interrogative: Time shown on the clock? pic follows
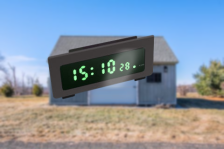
15:10:28
